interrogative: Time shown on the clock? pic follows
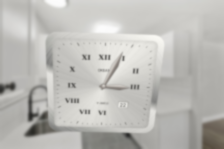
3:04
